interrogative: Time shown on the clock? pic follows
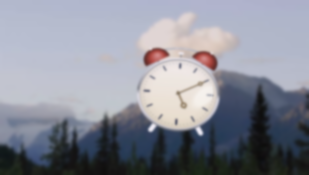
5:10
